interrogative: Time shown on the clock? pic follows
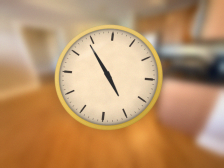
4:54
